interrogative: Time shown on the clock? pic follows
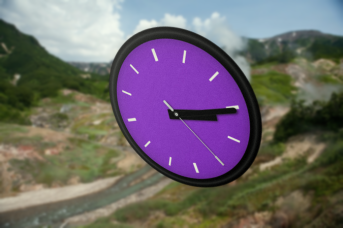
3:15:25
